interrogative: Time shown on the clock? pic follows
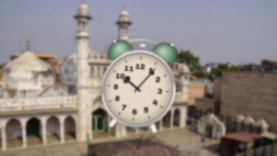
10:06
